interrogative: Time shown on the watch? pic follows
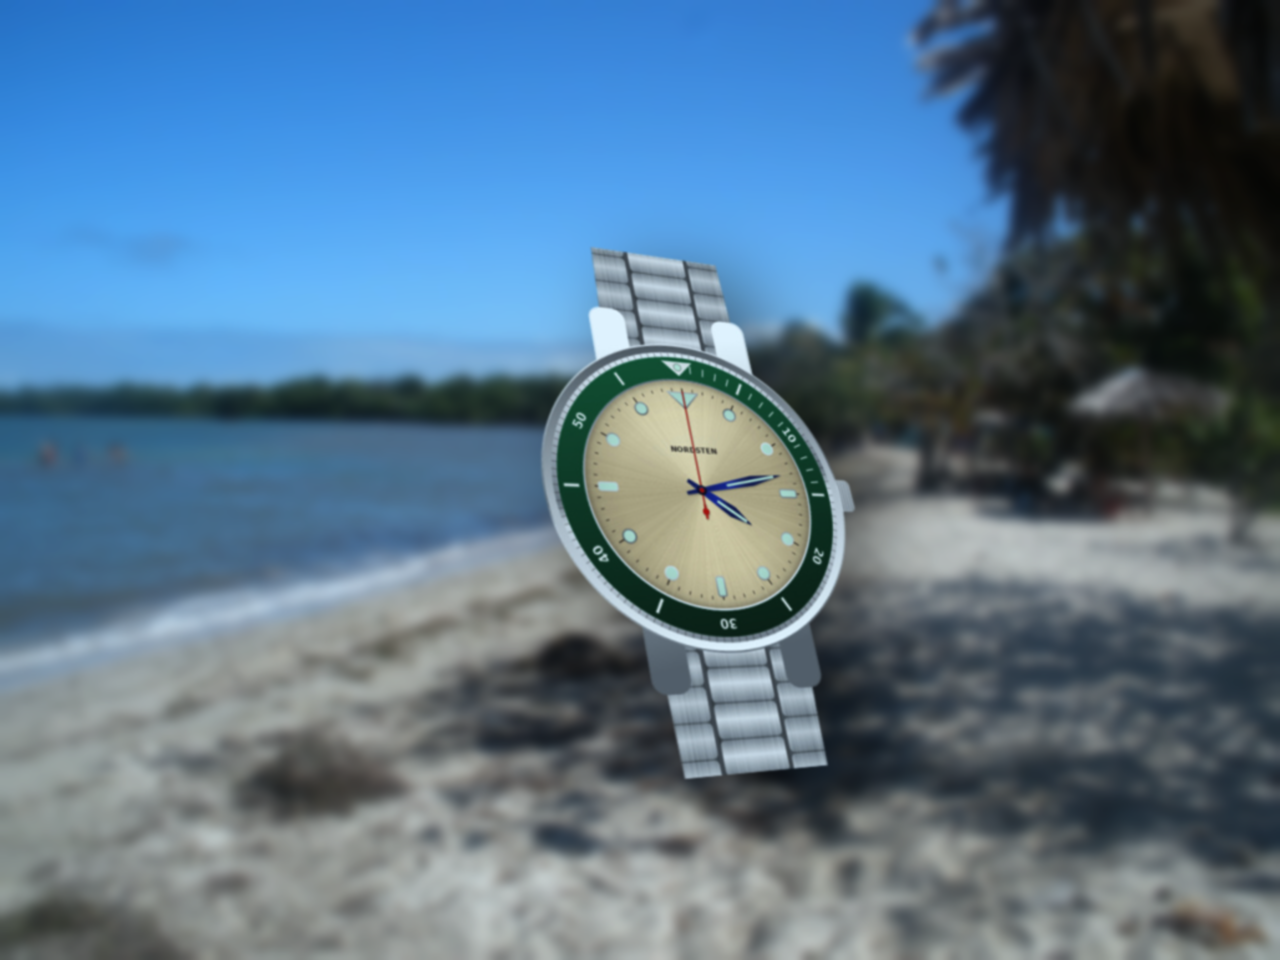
4:13:00
